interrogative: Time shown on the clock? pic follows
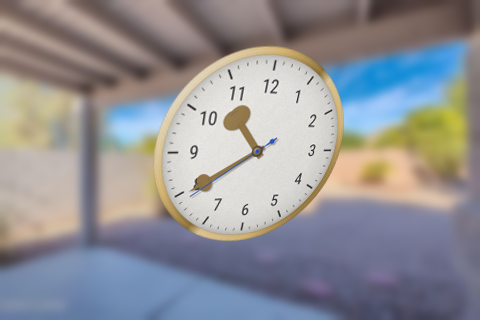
10:39:39
